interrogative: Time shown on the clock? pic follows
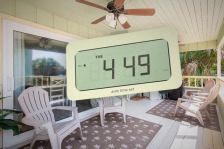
4:49
